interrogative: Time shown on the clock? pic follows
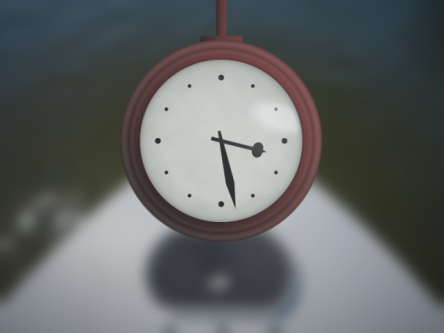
3:28
